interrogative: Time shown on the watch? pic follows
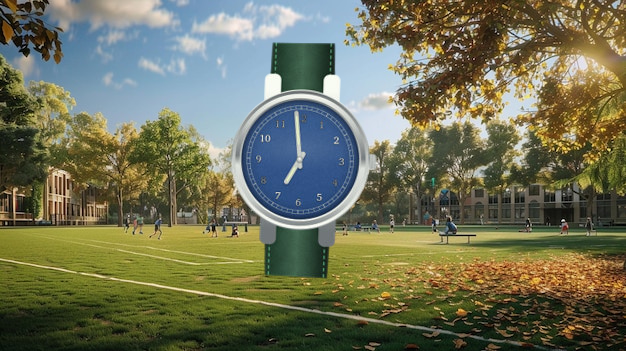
6:59
